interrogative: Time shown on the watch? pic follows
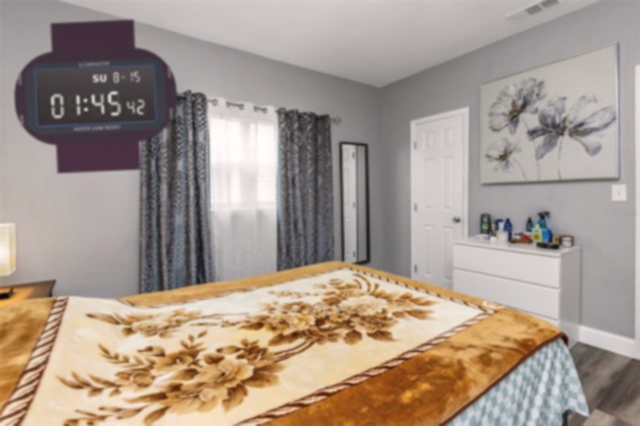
1:45:42
